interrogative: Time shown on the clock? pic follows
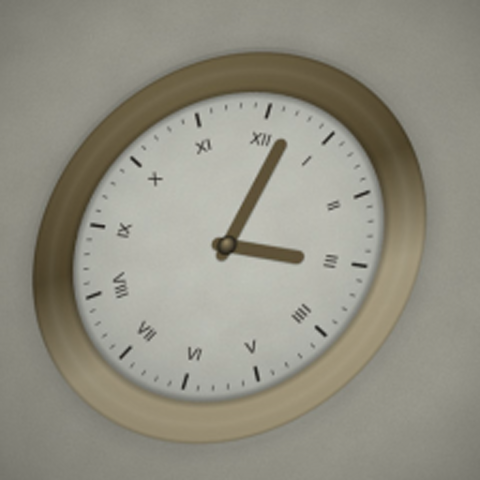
3:02
